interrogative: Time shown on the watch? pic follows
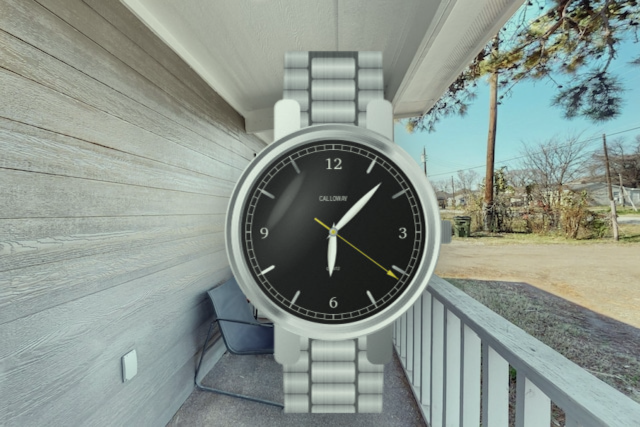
6:07:21
